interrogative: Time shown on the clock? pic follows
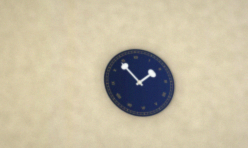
1:54
